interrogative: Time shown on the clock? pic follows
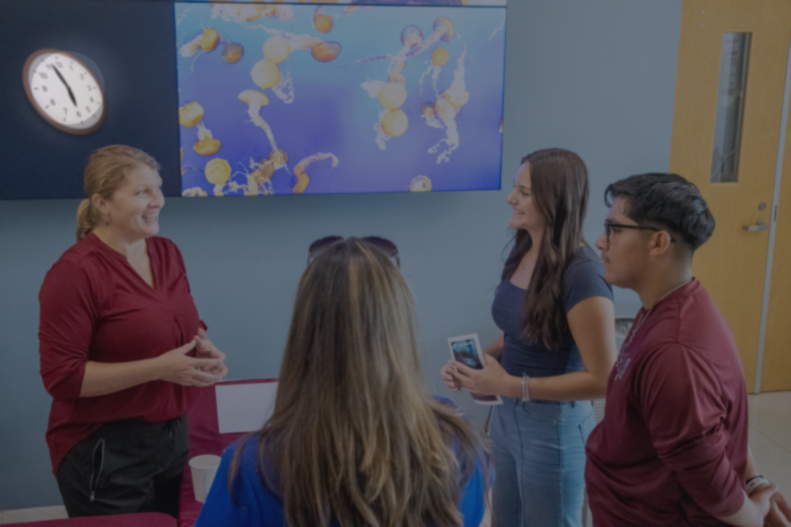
5:57
